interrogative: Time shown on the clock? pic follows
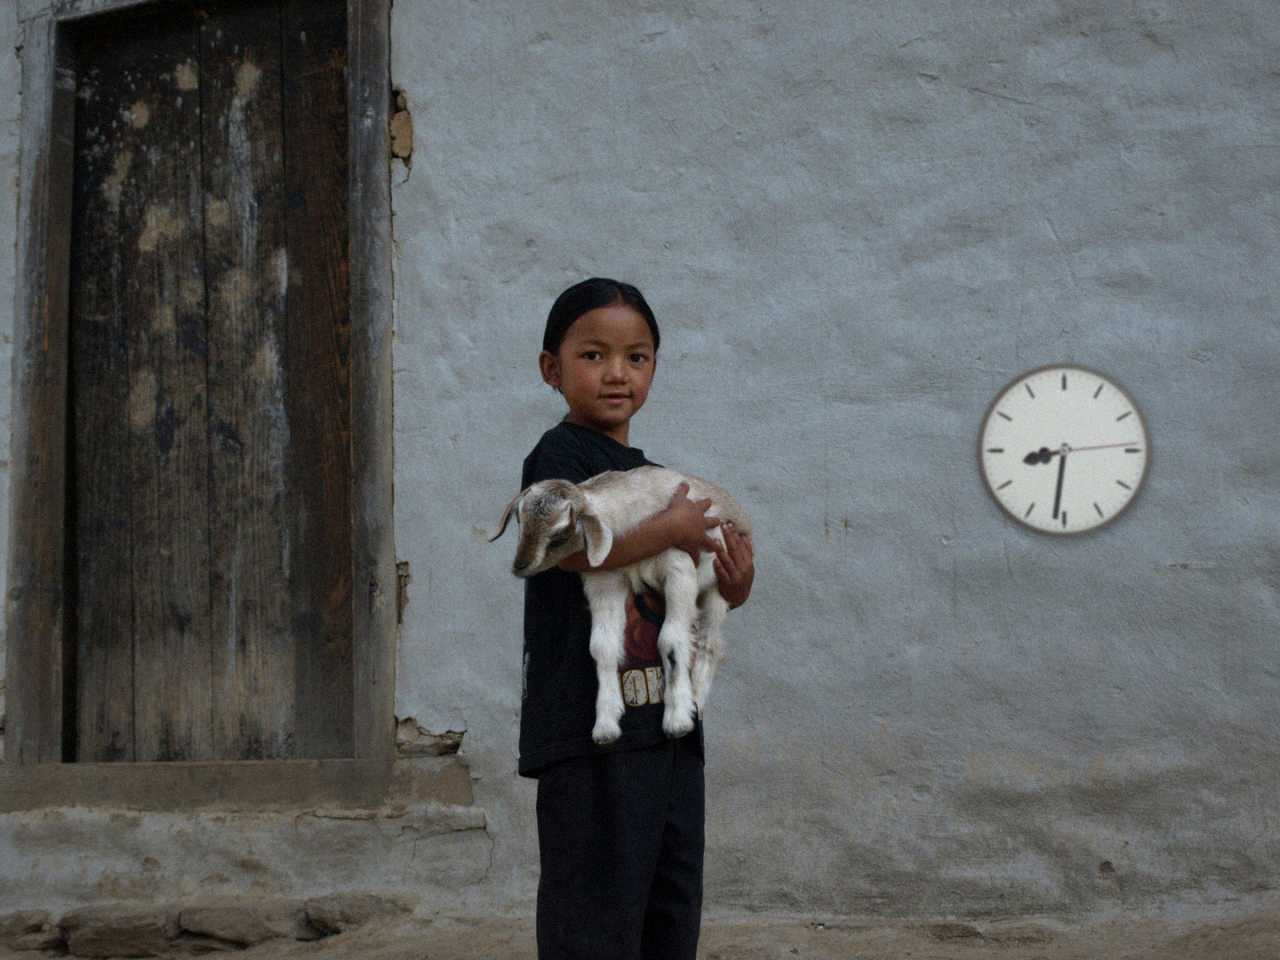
8:31:14
